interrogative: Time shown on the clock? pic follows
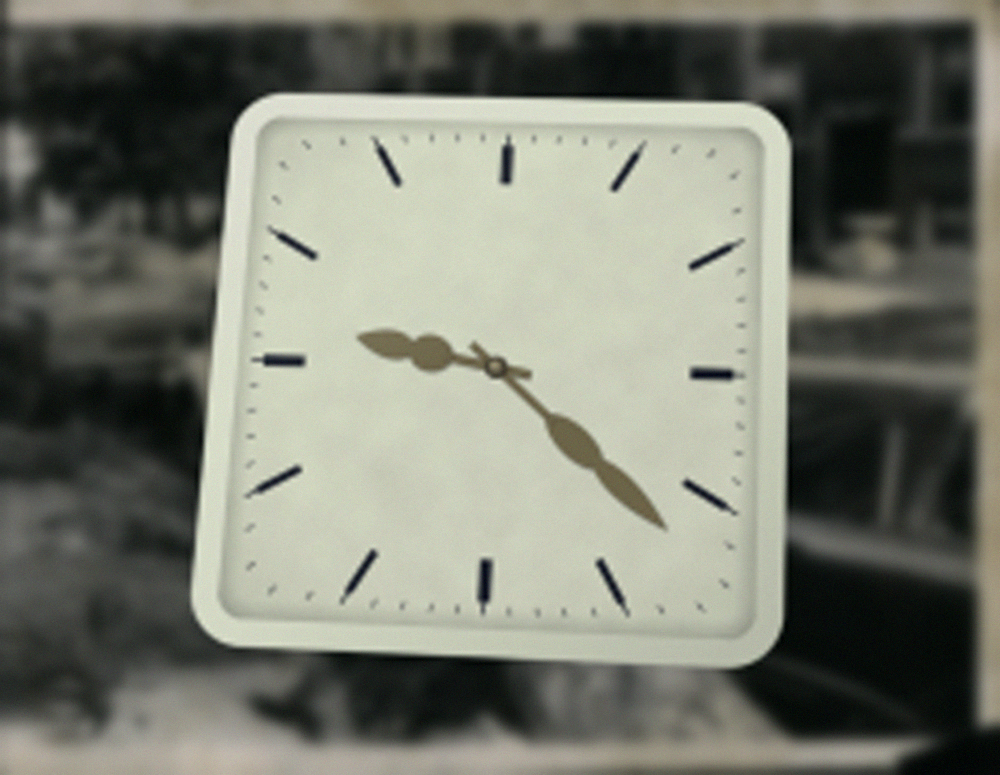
9:22
